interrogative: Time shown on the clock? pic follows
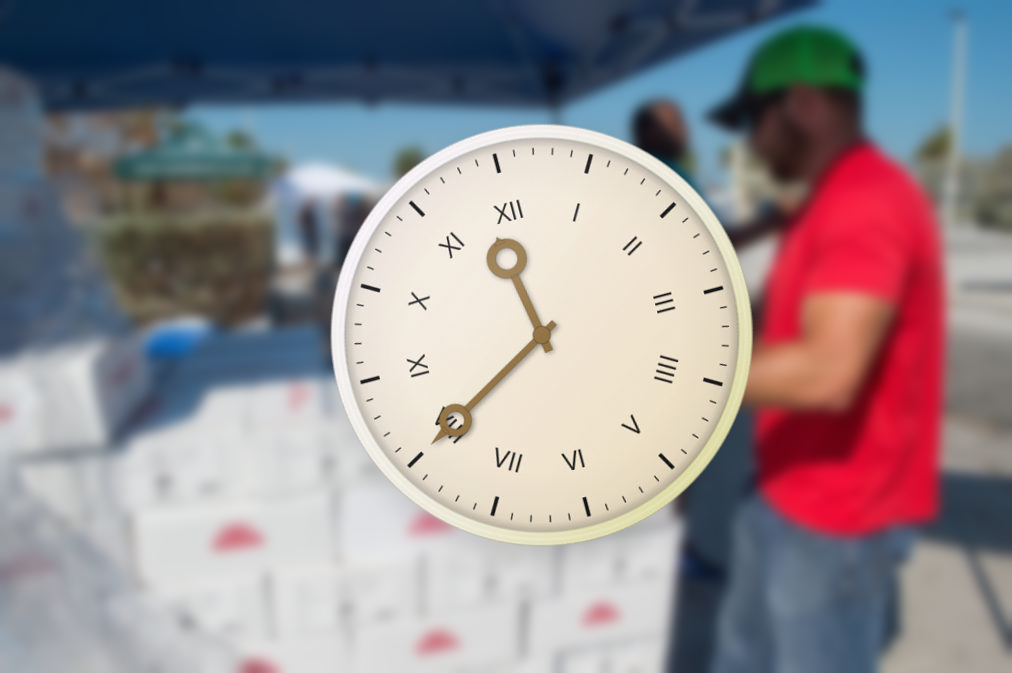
11:40
